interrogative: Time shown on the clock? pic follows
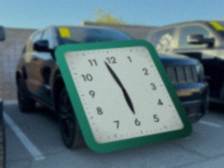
5:58
